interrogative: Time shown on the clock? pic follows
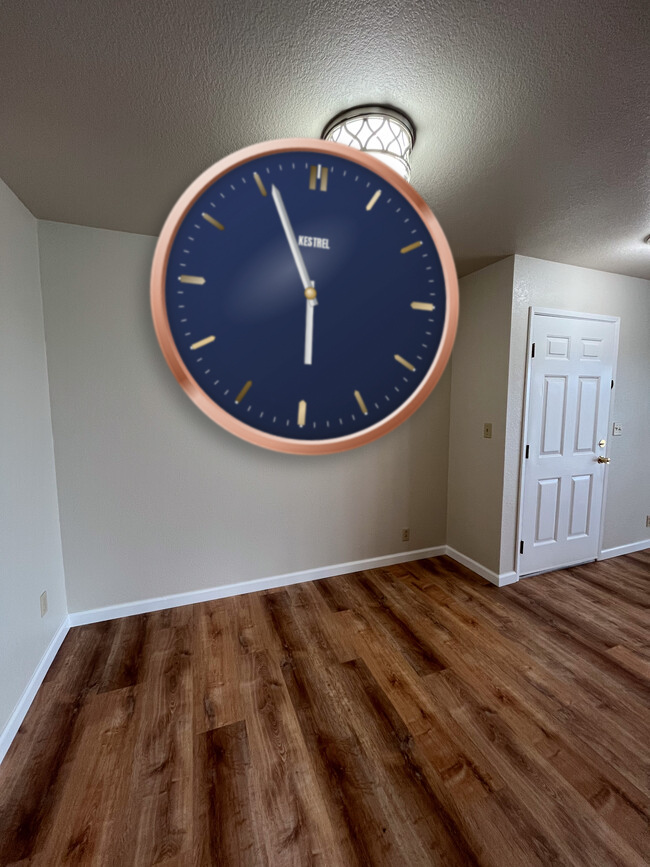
5:56
